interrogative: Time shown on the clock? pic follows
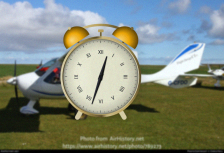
12:33
